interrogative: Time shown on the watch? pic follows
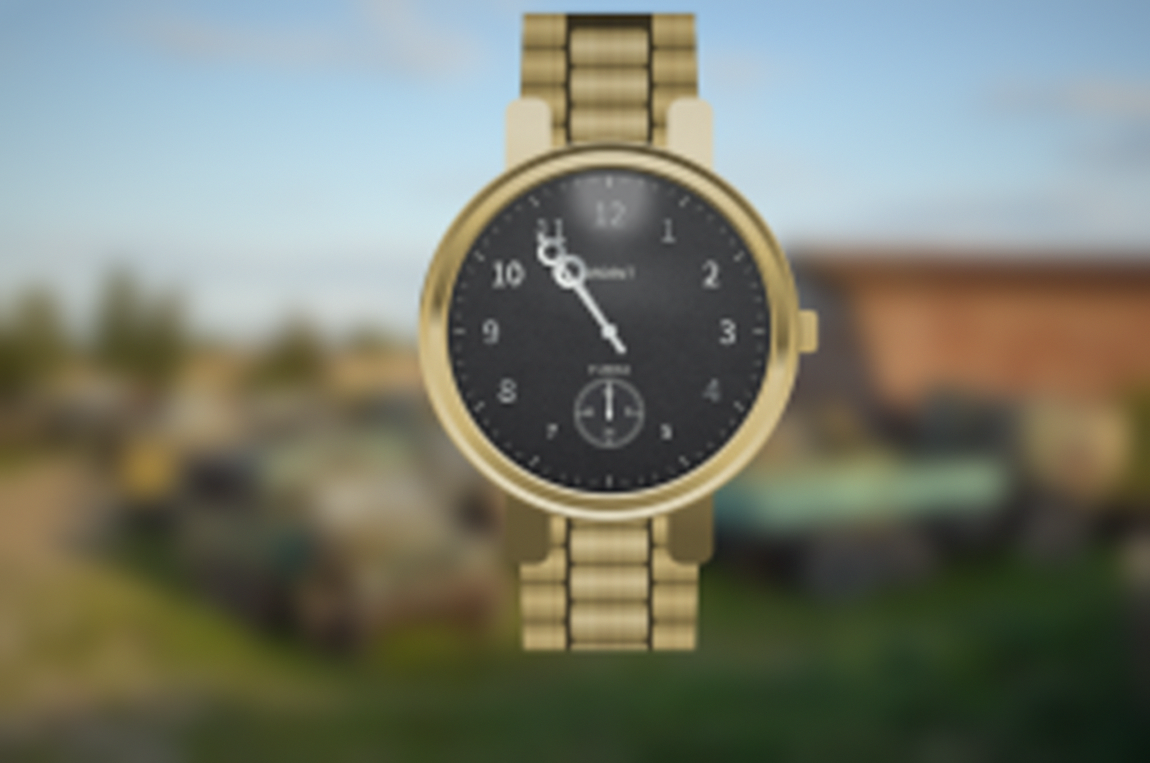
10:54
